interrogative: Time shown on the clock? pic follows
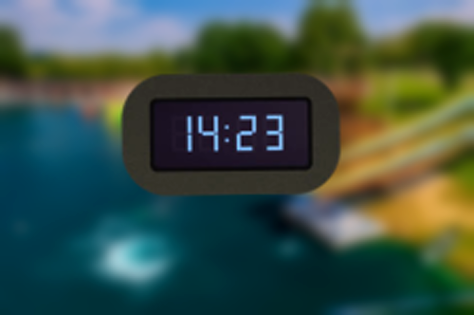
14:23
